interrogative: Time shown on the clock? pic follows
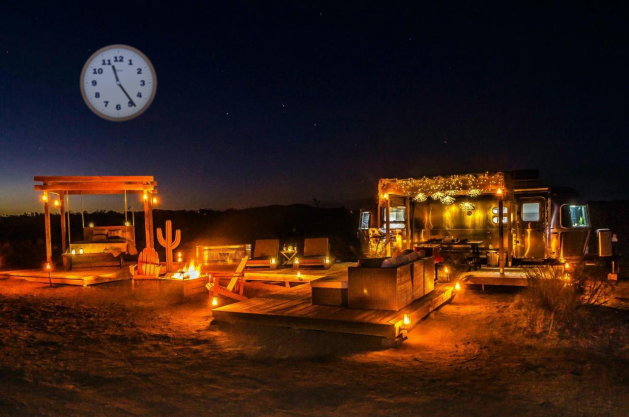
11:24
